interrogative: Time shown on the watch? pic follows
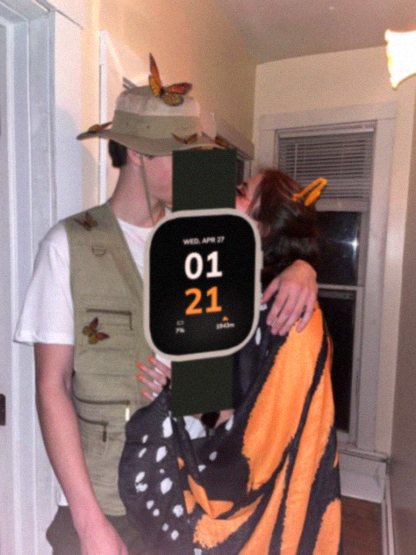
1:21
